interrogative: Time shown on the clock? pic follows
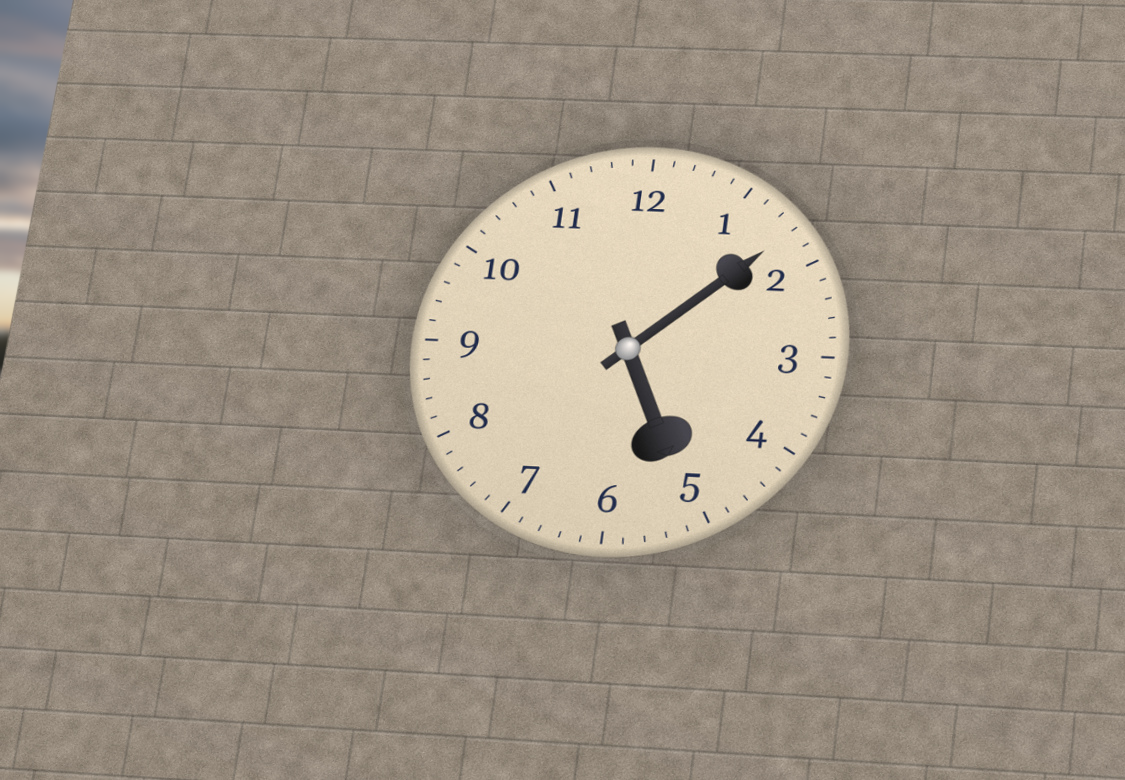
5:08
